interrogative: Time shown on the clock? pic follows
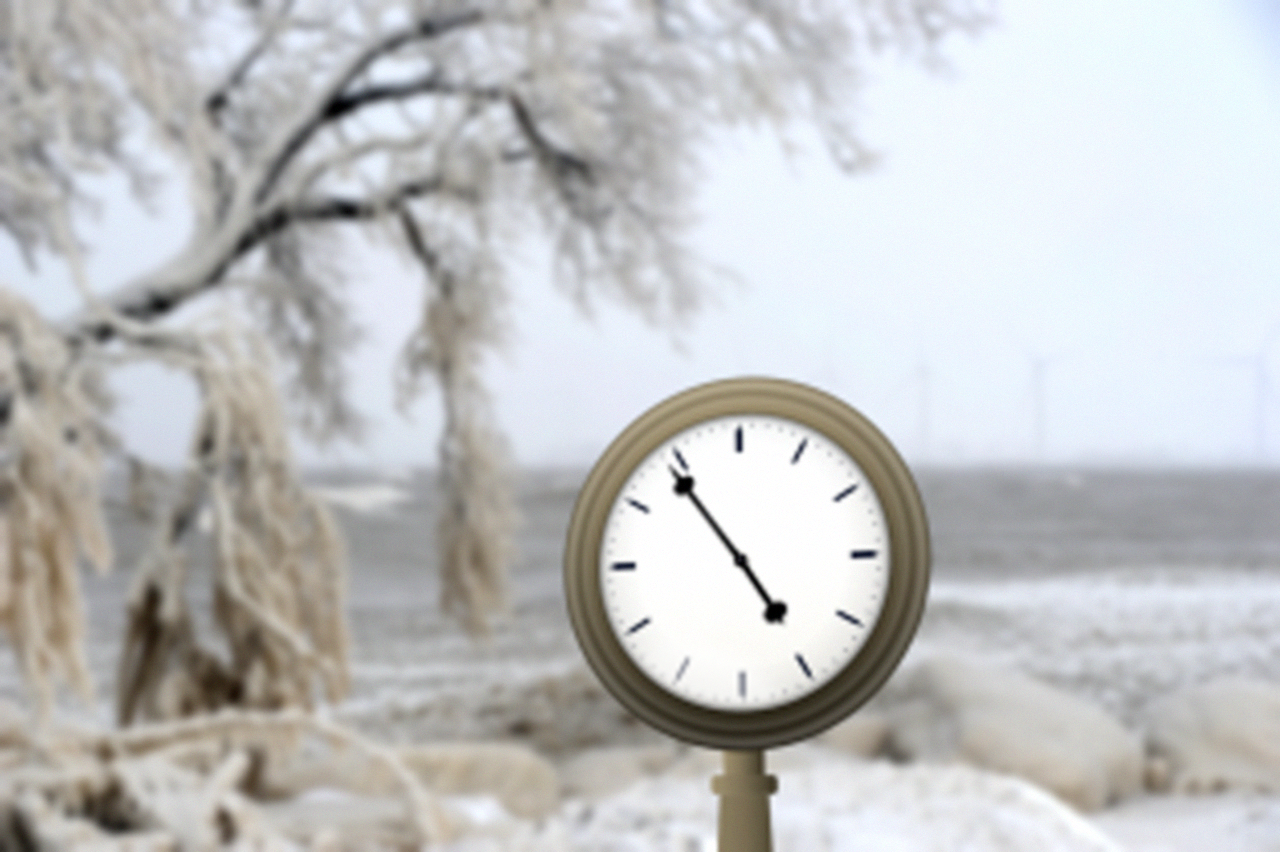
4:54
